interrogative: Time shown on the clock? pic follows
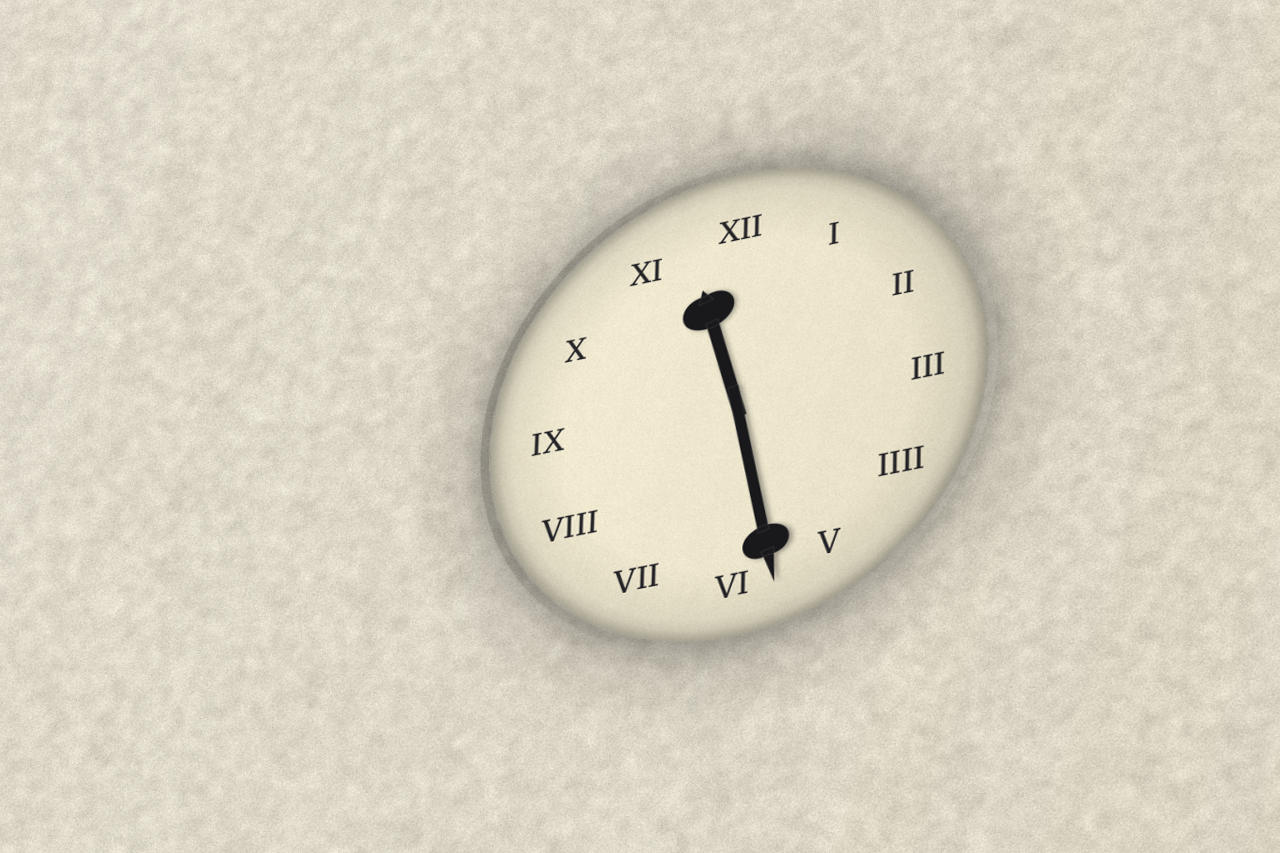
11:28
